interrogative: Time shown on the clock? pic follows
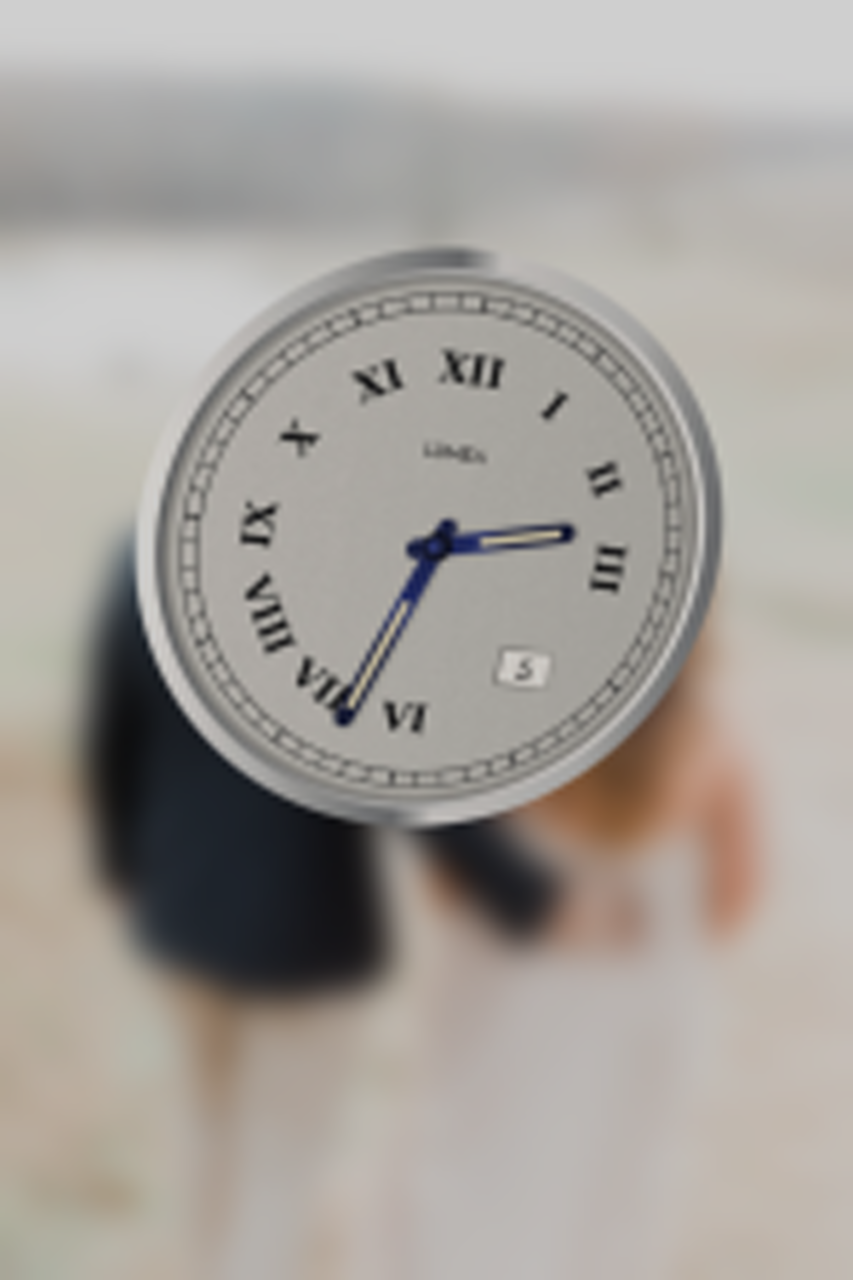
2:33
